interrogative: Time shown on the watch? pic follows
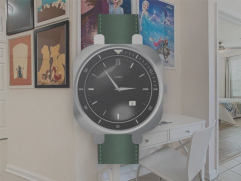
2:54
